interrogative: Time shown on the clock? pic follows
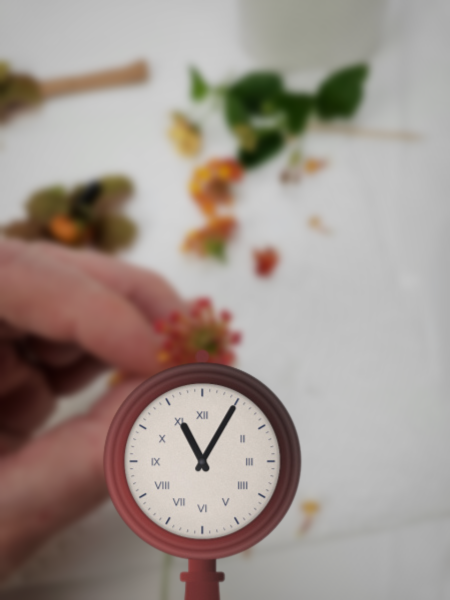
11:05
